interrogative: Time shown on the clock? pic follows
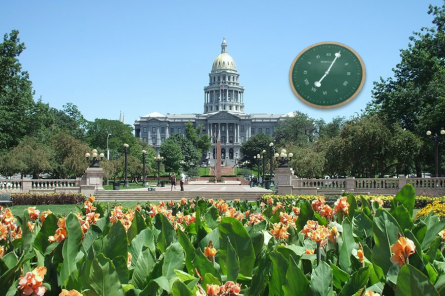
7:04
